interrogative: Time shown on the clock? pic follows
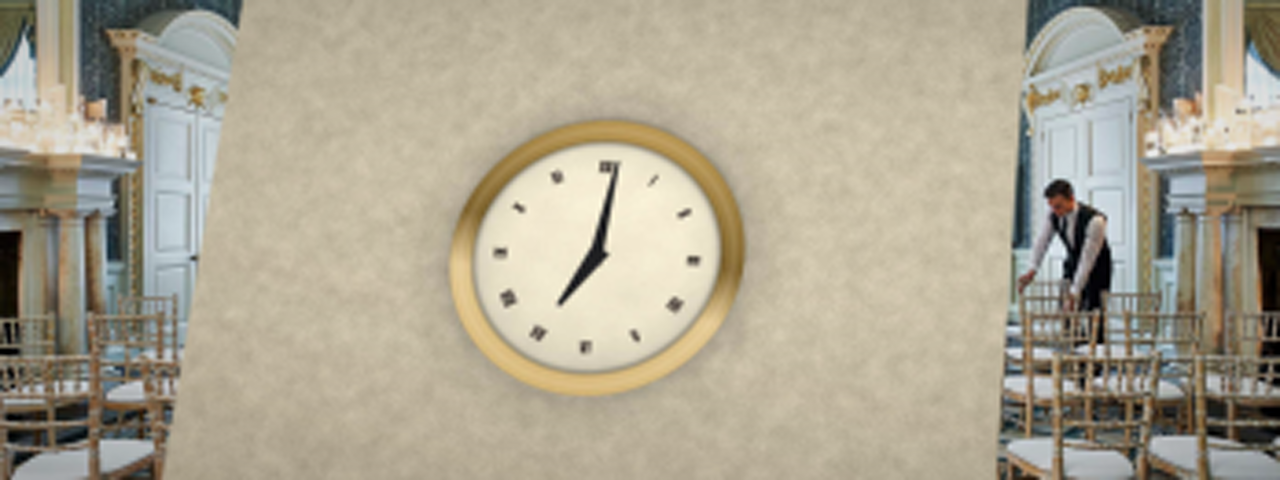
7:01
